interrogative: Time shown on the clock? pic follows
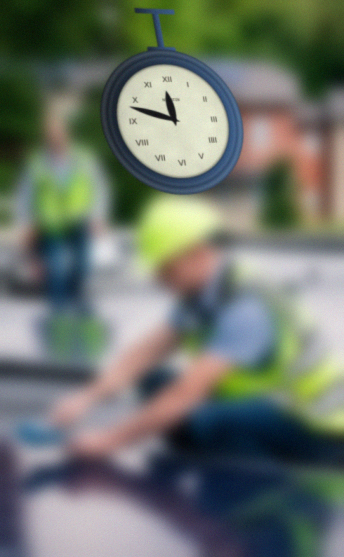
11:48
